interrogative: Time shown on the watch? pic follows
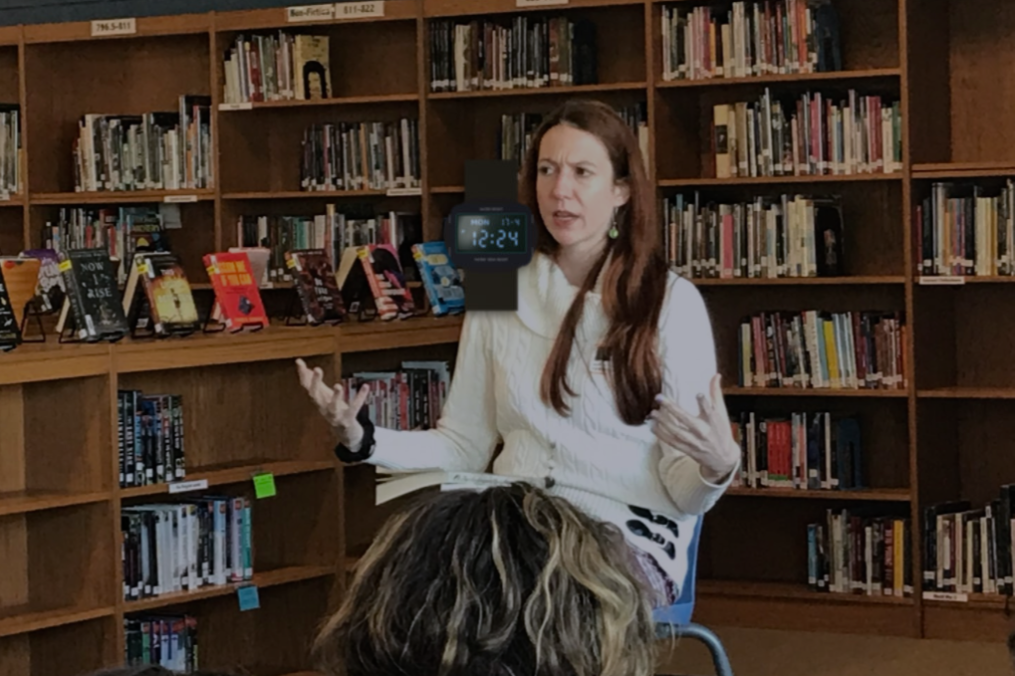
12:24
